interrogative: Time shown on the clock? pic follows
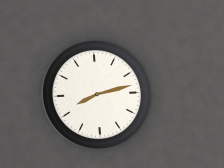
8:13
